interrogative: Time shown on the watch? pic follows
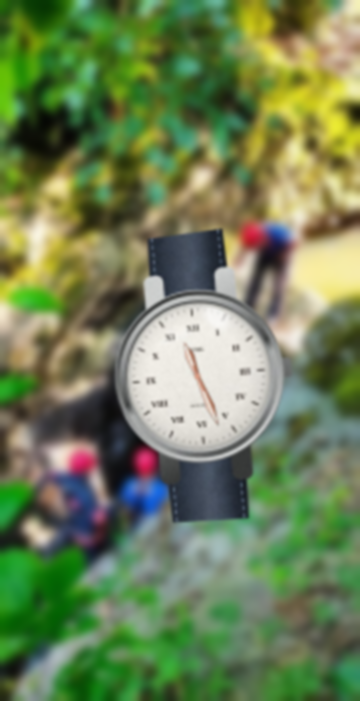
11:27
